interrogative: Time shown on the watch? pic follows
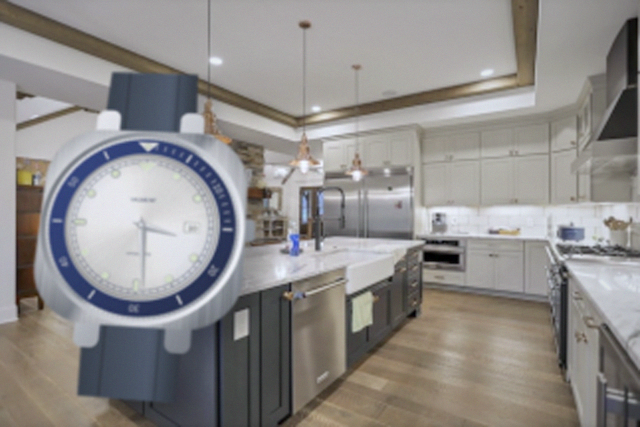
3:29
